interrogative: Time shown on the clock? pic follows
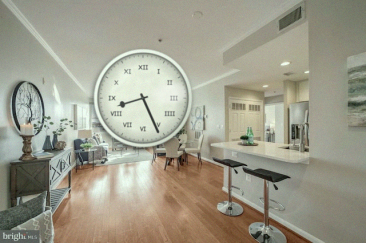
8:26
